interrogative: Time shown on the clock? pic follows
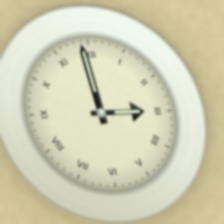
2:59
